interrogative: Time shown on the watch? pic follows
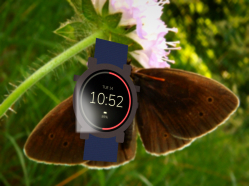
10:52
